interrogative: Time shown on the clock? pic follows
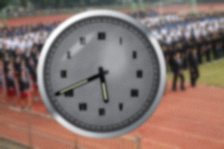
5:41
